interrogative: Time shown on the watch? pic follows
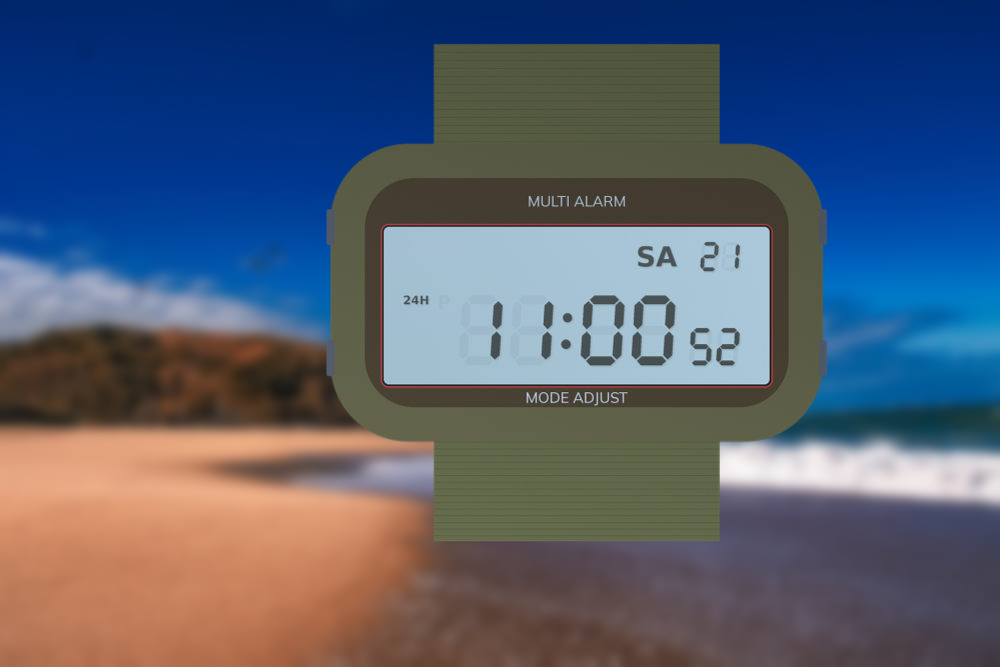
11:00:52
